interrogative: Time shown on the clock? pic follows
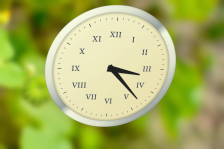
3:23
